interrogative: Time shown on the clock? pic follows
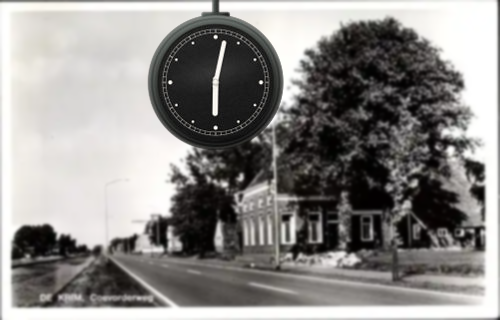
6:02
